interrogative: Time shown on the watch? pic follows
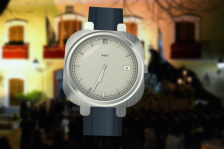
6:34
